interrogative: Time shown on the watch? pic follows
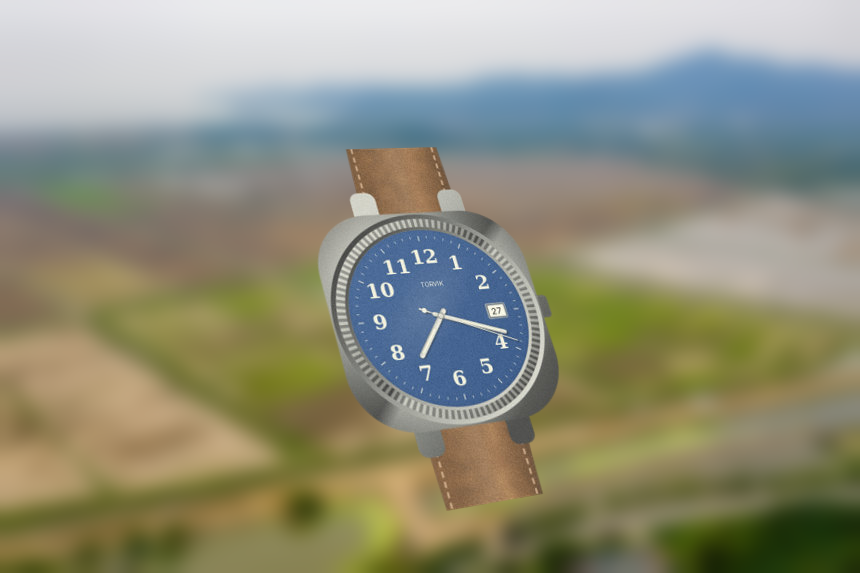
7:18:19
